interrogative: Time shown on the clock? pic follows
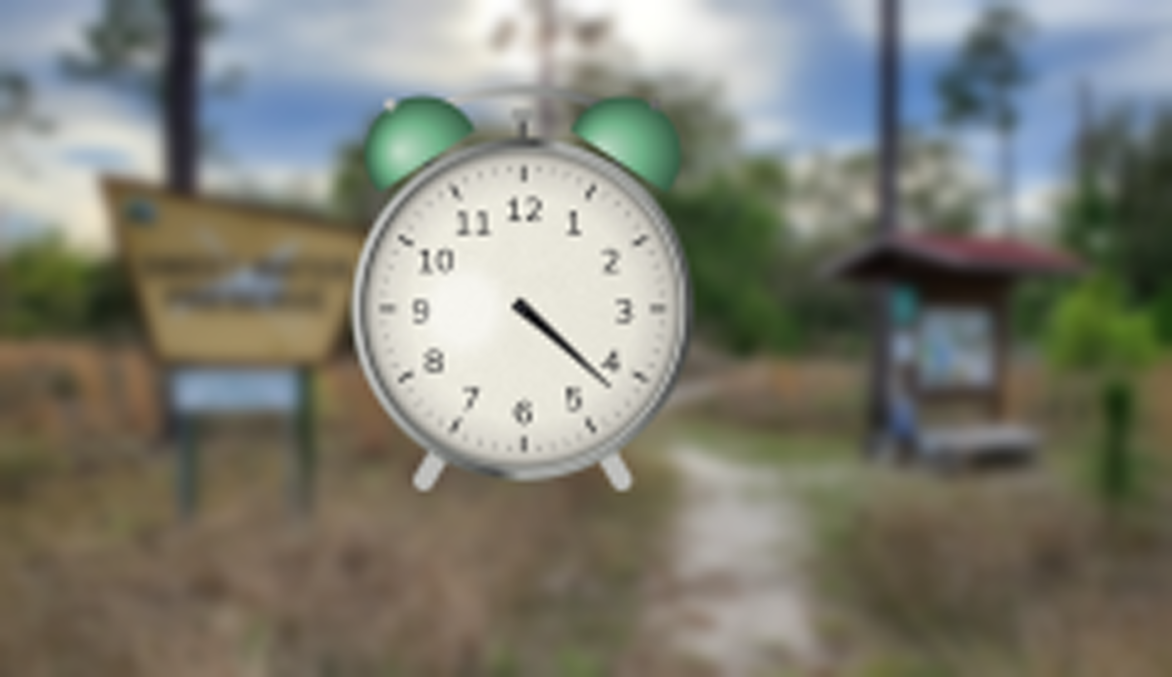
4:22
